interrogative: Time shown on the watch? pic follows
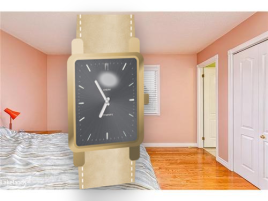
6:55
